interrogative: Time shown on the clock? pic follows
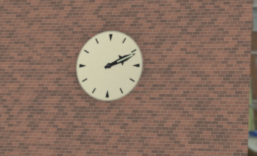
2:11
